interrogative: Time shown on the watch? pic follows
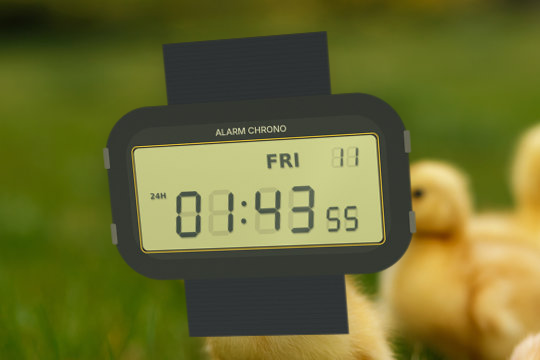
1:43:55
